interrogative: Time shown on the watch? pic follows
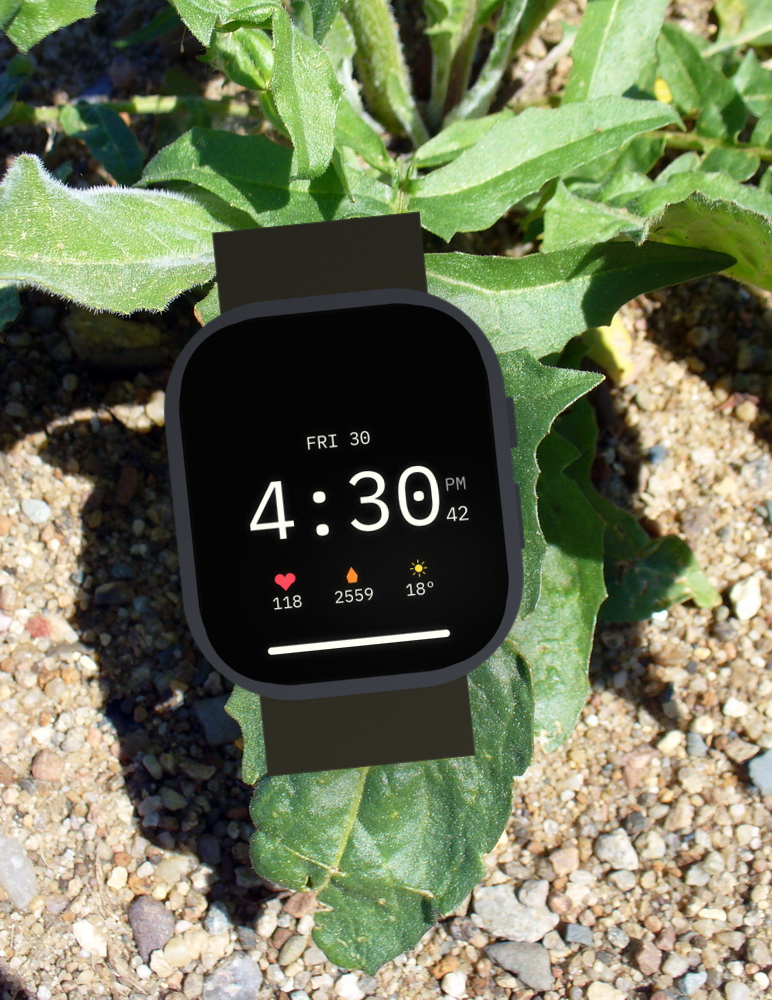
4:30:42
